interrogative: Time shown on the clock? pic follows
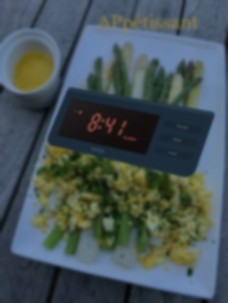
8:41
